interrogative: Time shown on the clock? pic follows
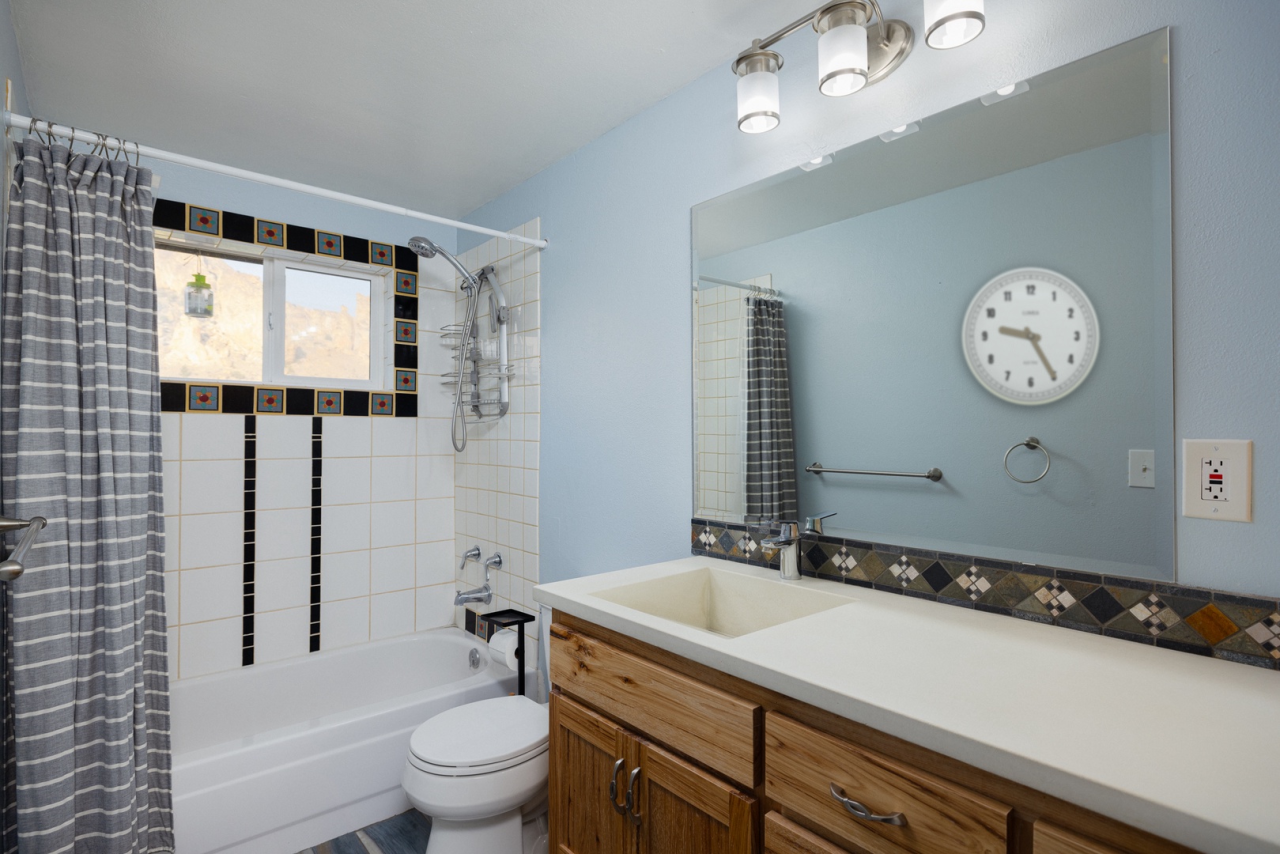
9:25
